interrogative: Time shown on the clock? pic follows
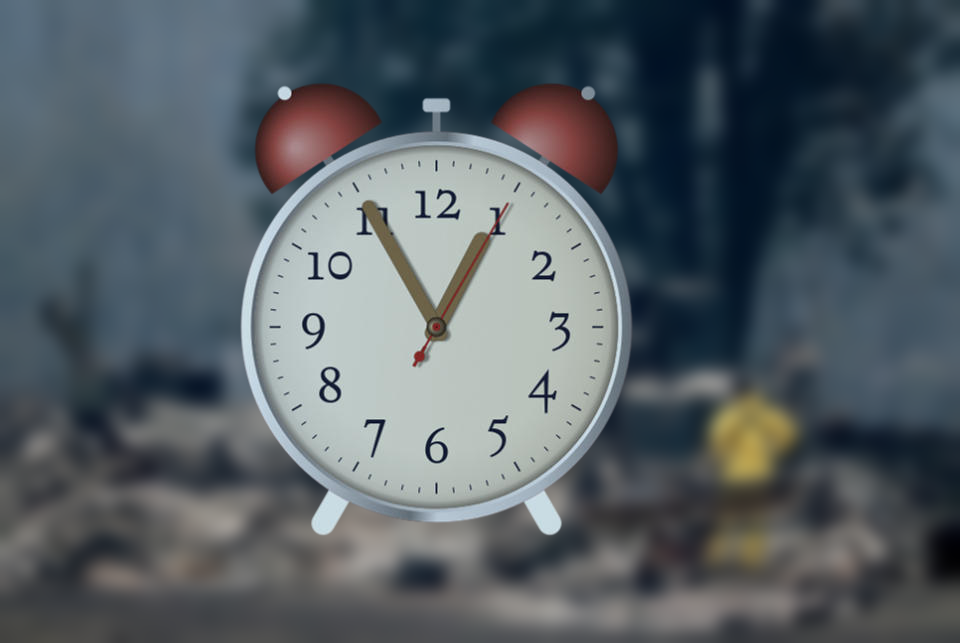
12:55:05
